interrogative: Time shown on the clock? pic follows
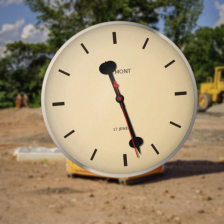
11:27:28
